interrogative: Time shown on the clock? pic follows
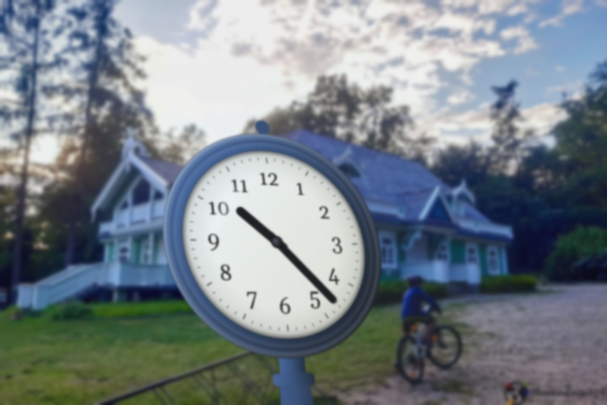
10:23
